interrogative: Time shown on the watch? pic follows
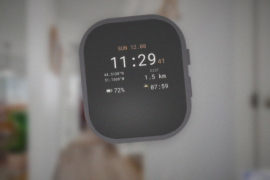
11:29
